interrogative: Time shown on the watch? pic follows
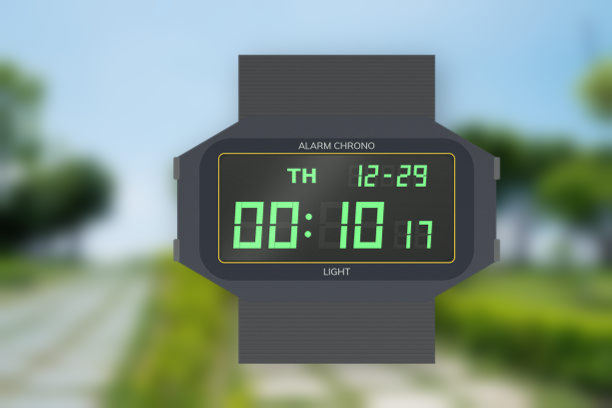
0:10:17
